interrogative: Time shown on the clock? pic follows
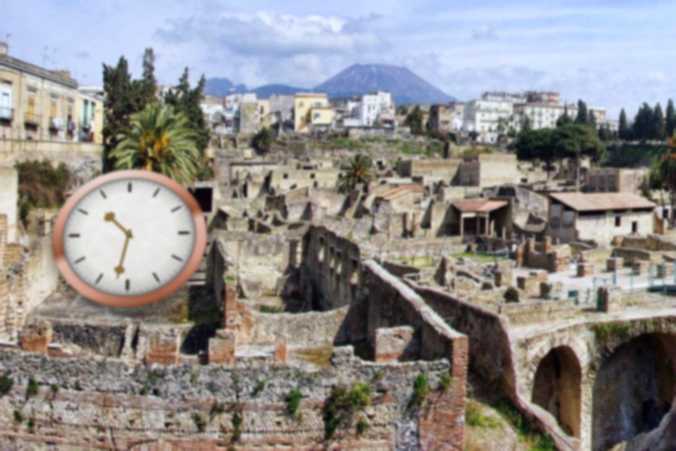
10:32
